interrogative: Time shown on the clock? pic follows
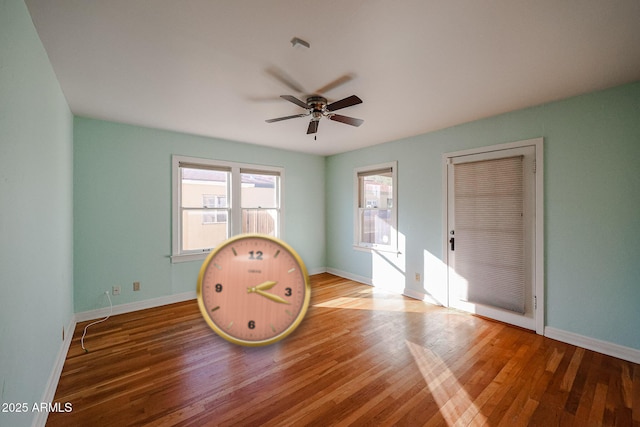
2:18
